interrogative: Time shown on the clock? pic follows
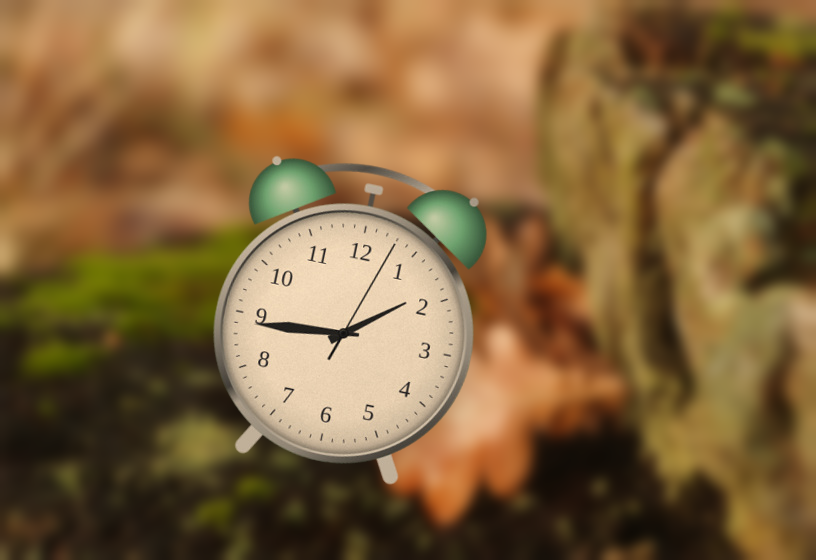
1:44:03
